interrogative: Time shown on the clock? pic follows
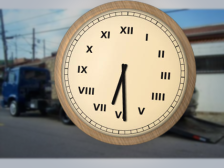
6:29
